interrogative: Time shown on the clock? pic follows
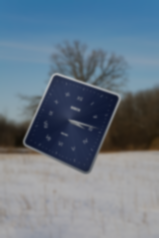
3:14
